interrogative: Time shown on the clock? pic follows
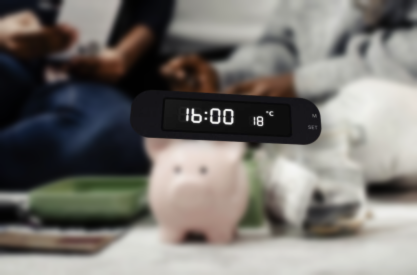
16:00
